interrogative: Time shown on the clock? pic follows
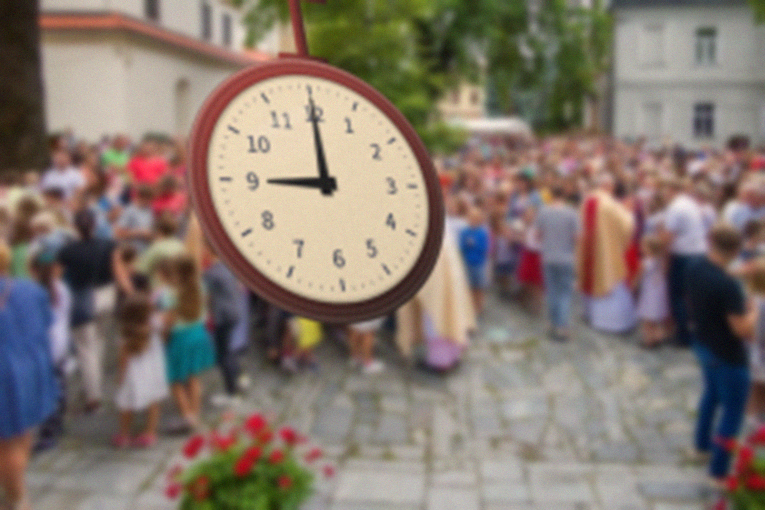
9:00
